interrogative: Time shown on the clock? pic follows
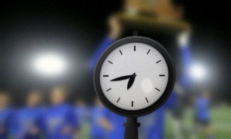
6:43
